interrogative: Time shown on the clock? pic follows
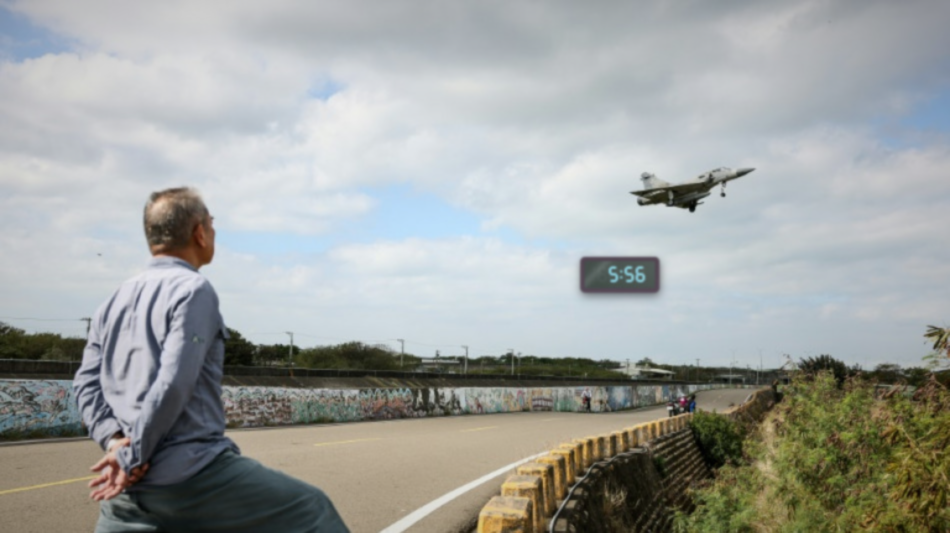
5:56
